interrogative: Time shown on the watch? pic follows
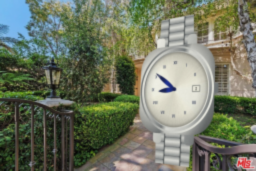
8:51
